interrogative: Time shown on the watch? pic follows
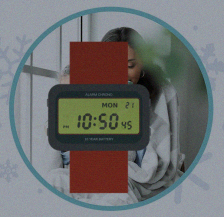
10:50:45
